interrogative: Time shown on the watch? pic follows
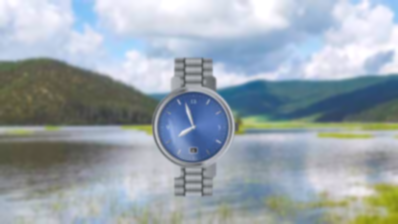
7:57
